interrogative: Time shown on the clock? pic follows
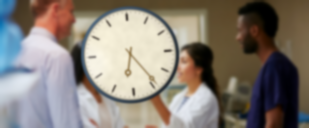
6:24
